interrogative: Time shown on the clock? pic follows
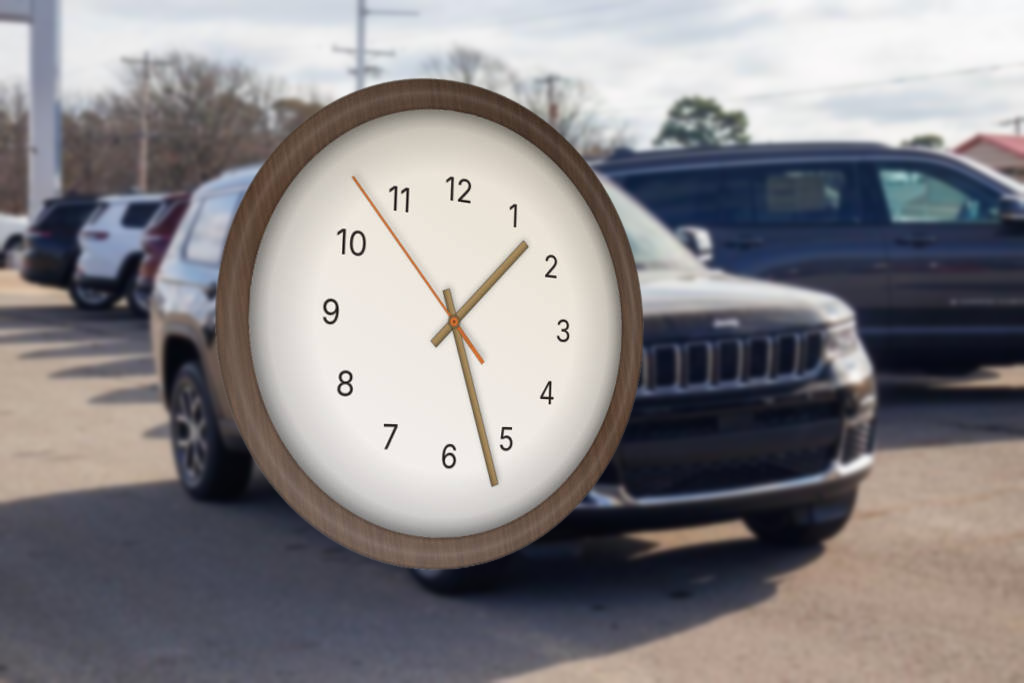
1:26:53
